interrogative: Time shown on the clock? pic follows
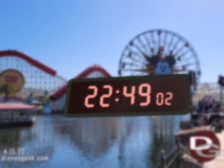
22:49:02
